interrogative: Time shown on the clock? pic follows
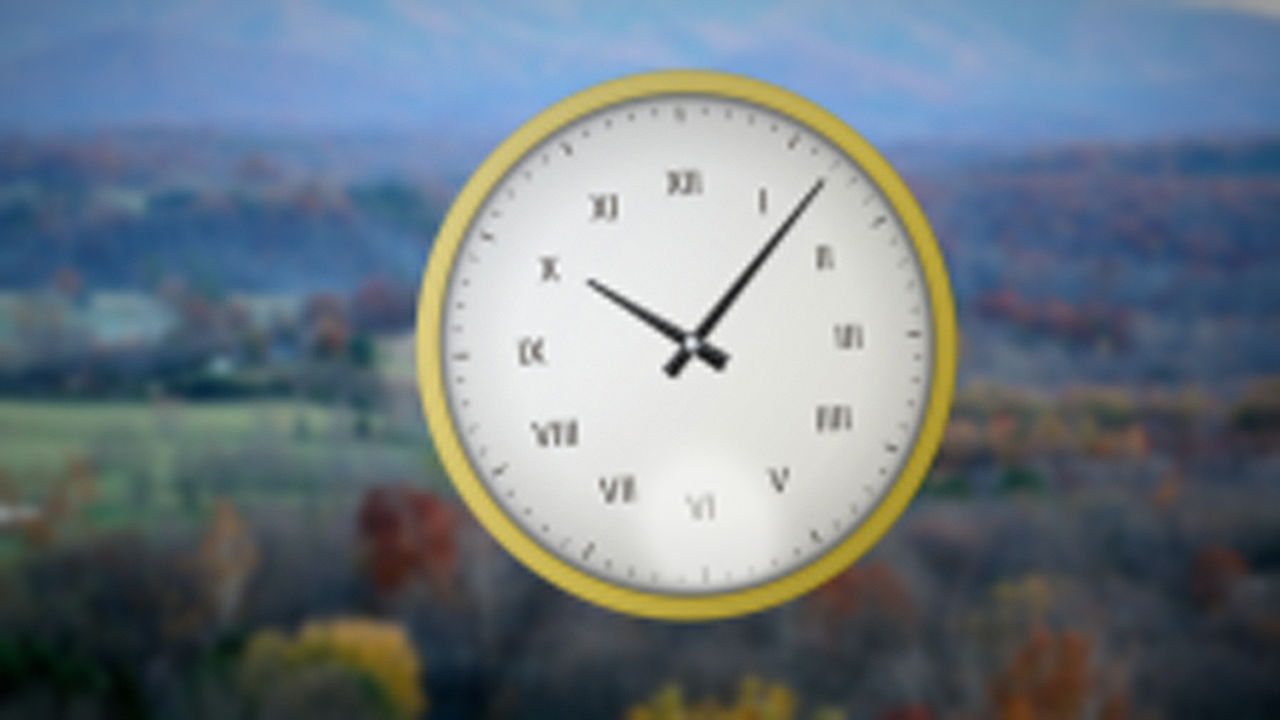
10:07
